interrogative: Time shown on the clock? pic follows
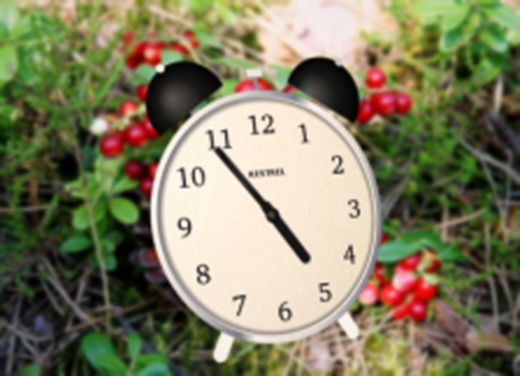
4:54
